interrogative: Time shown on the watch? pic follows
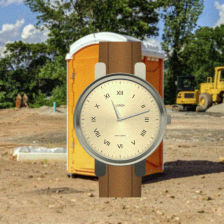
11:12
